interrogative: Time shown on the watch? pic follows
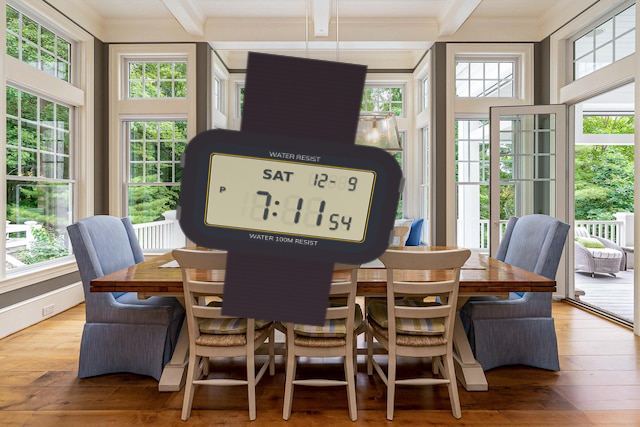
7:11:54
